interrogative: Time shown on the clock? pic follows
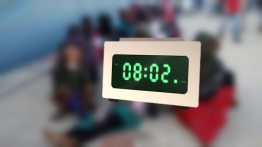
8:02
